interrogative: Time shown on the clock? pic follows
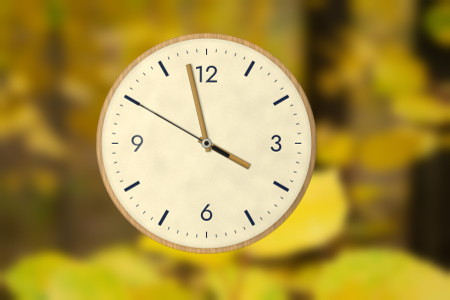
3:57:50
